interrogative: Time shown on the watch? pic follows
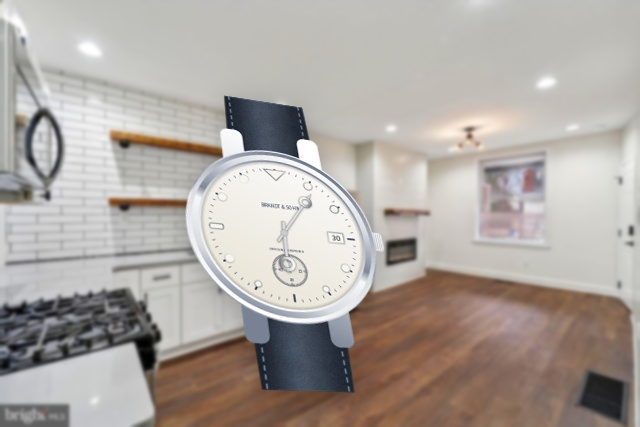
6:06
